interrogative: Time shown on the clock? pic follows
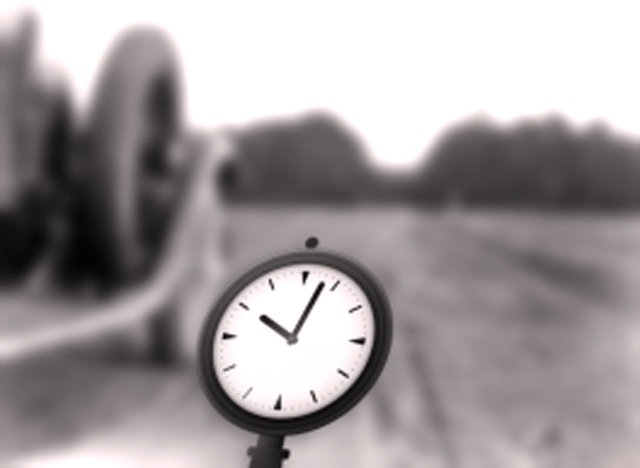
10:03
